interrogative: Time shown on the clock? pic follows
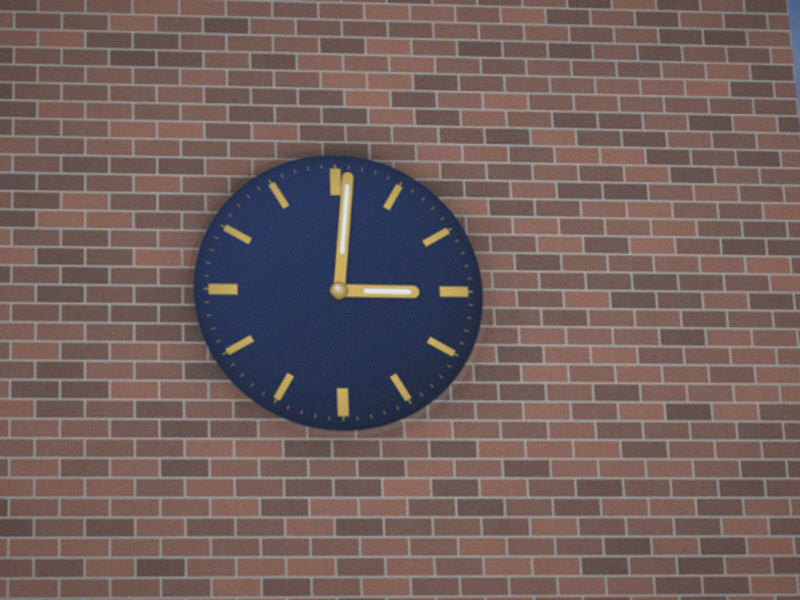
3:01
